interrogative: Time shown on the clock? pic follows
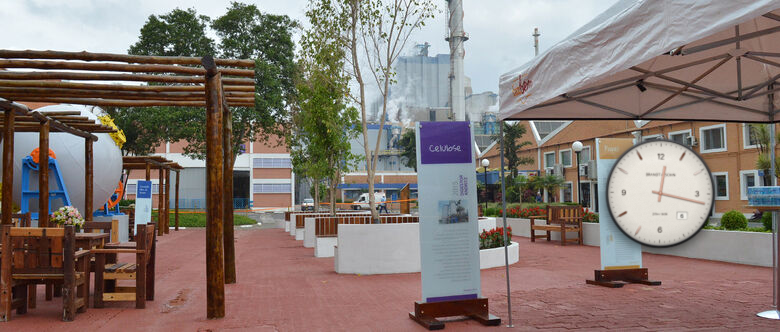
12:17
